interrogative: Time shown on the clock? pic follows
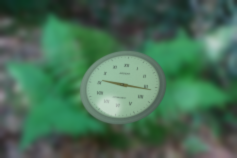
9:16
